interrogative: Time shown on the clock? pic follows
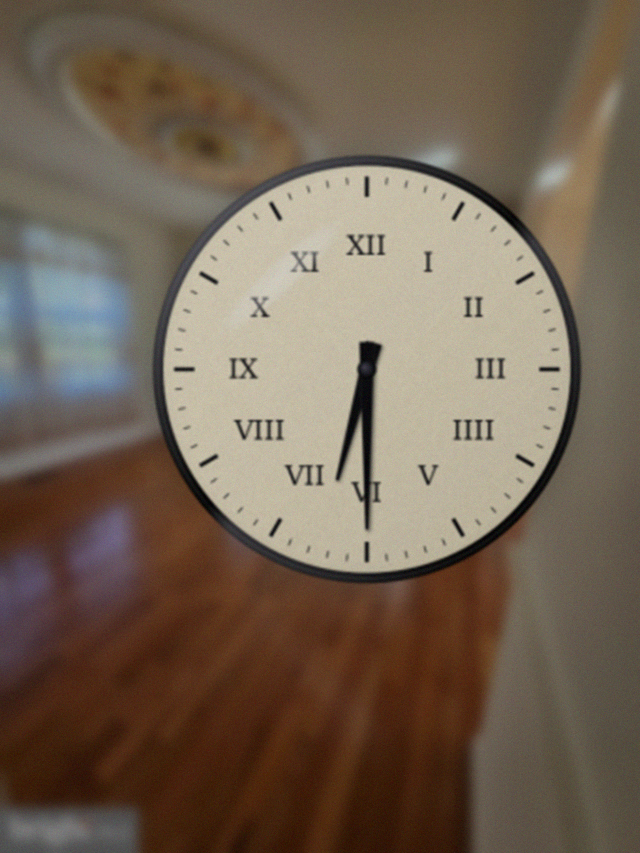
6:30
